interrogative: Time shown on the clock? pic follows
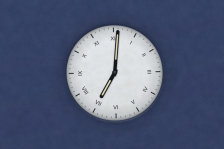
7:01
